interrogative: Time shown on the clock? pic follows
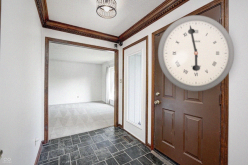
5:58
